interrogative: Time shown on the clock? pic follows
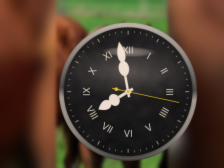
7:58:17
